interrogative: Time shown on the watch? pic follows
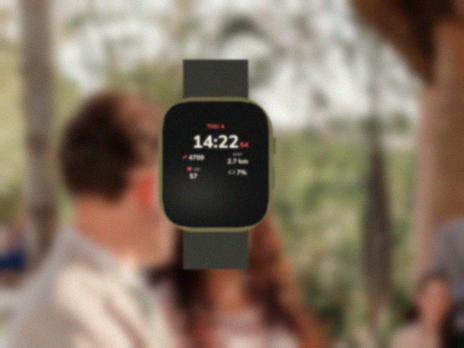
14:22
